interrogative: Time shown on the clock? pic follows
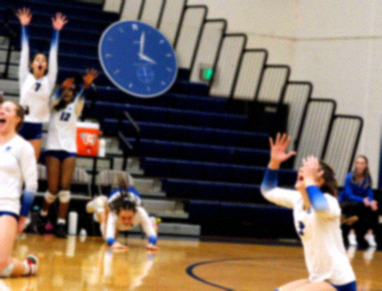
4:03
